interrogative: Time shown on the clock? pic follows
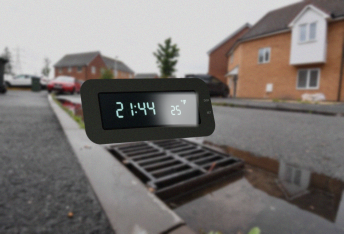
21:44
